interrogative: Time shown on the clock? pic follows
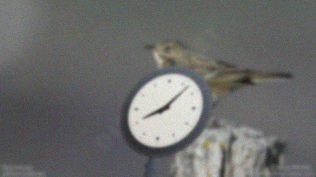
8:07
